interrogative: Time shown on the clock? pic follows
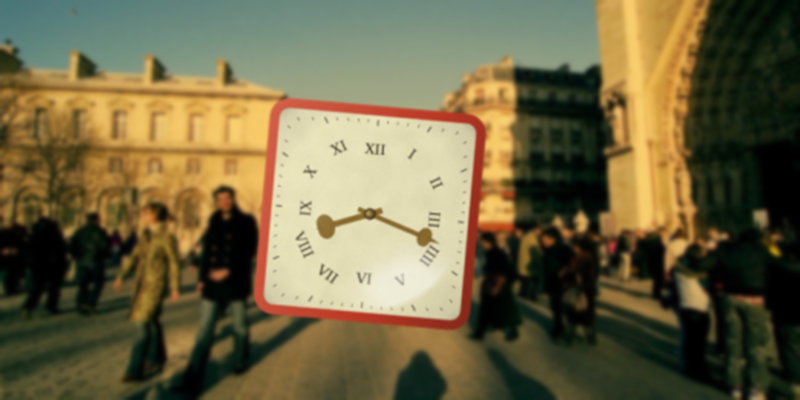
8:18
